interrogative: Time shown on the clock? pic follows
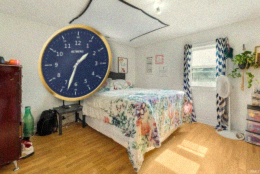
1:33
